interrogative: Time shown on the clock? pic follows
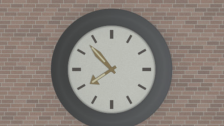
7:53
